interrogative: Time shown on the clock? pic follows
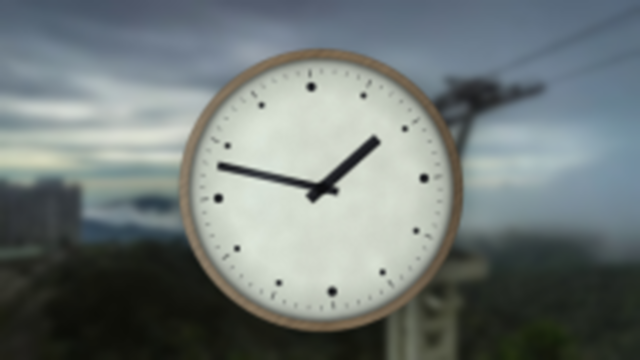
1:48
